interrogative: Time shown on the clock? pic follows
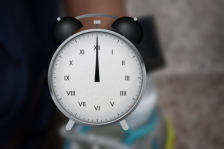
12:00
